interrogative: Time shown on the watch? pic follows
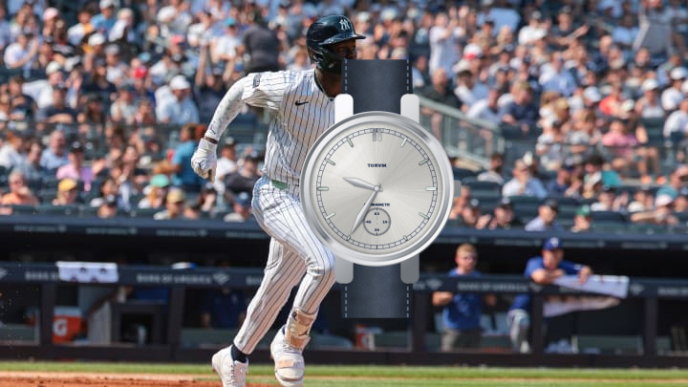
9:35
